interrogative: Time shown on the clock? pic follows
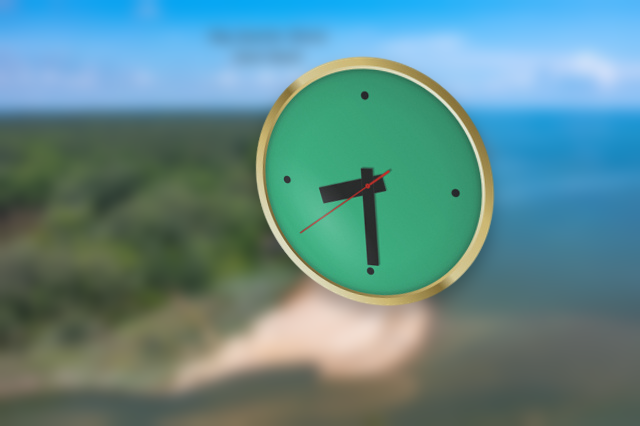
8:29:39
